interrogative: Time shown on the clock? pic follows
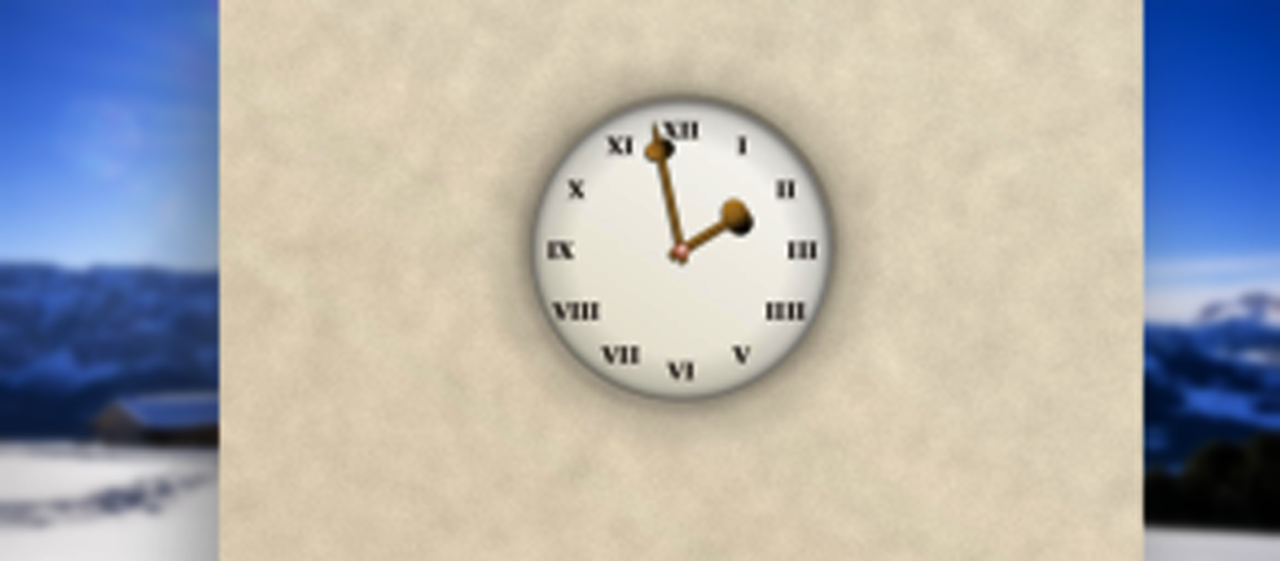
1:58
